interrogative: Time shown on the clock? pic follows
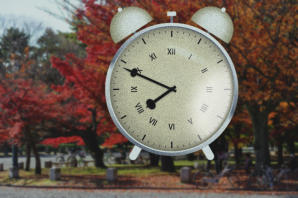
7:49
